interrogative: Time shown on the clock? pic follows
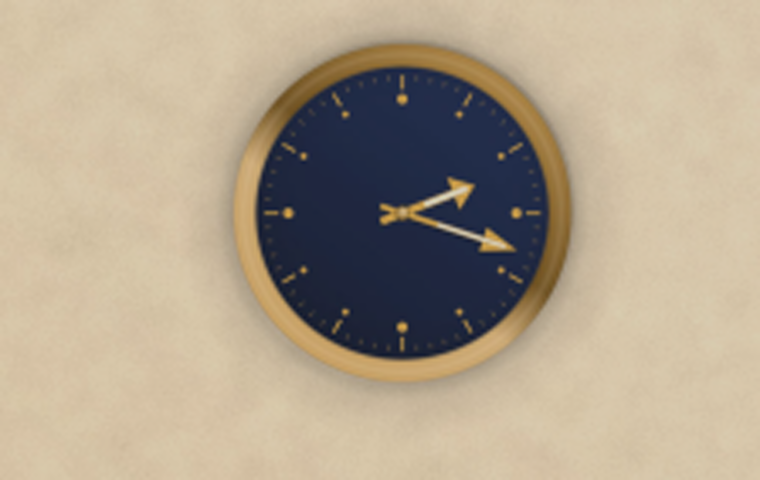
2:18
